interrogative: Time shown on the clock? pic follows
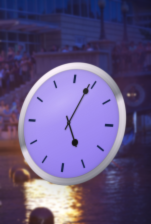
5:04
